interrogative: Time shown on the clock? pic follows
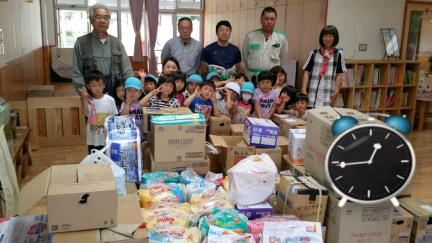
12:44
